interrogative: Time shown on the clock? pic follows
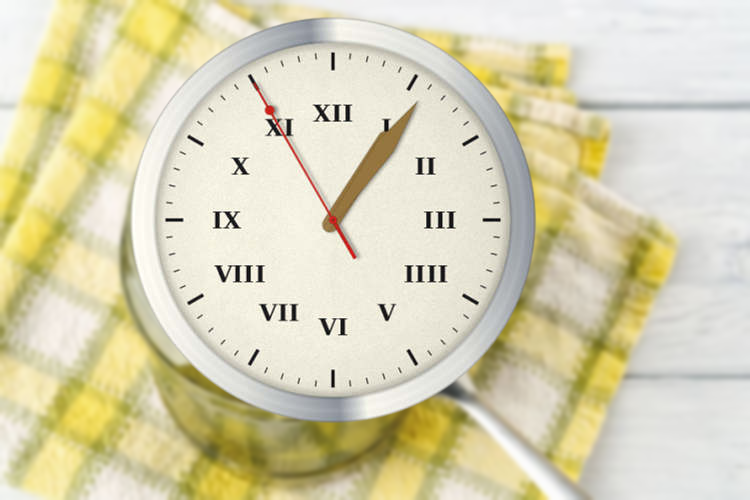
1:05:55
